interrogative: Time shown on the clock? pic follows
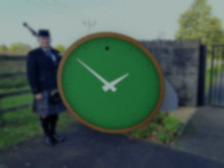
1:52
